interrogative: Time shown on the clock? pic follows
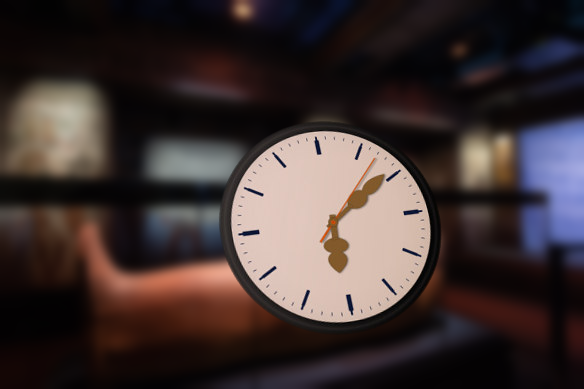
6:09:07
